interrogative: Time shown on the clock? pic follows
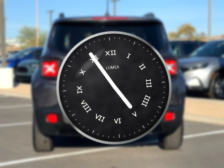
4:55
